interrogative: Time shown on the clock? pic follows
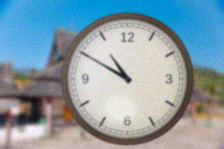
10:50
